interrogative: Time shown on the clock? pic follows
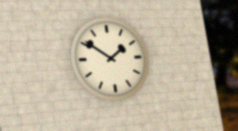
1:51
